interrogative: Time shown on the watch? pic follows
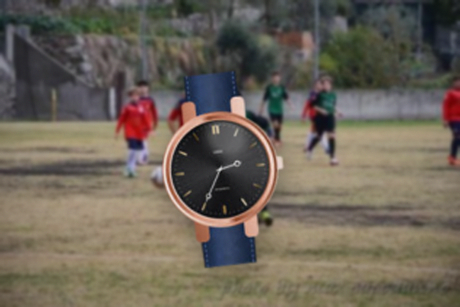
2:35
